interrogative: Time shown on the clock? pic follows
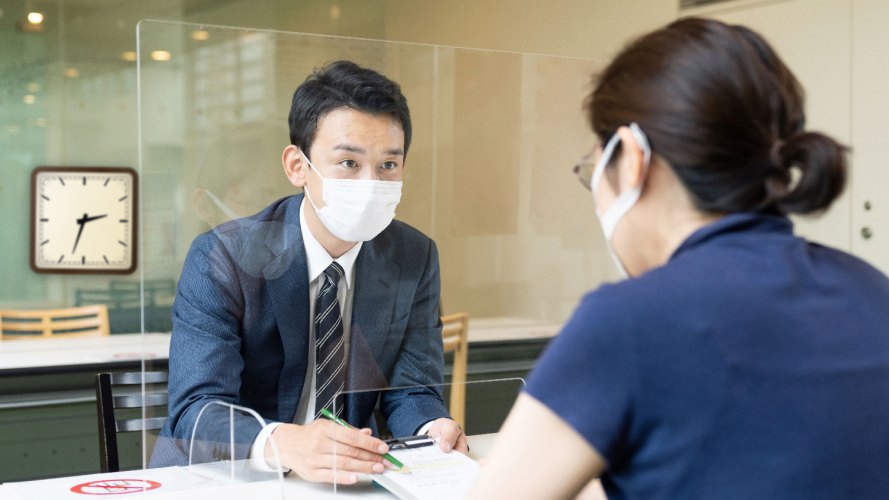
2:33
